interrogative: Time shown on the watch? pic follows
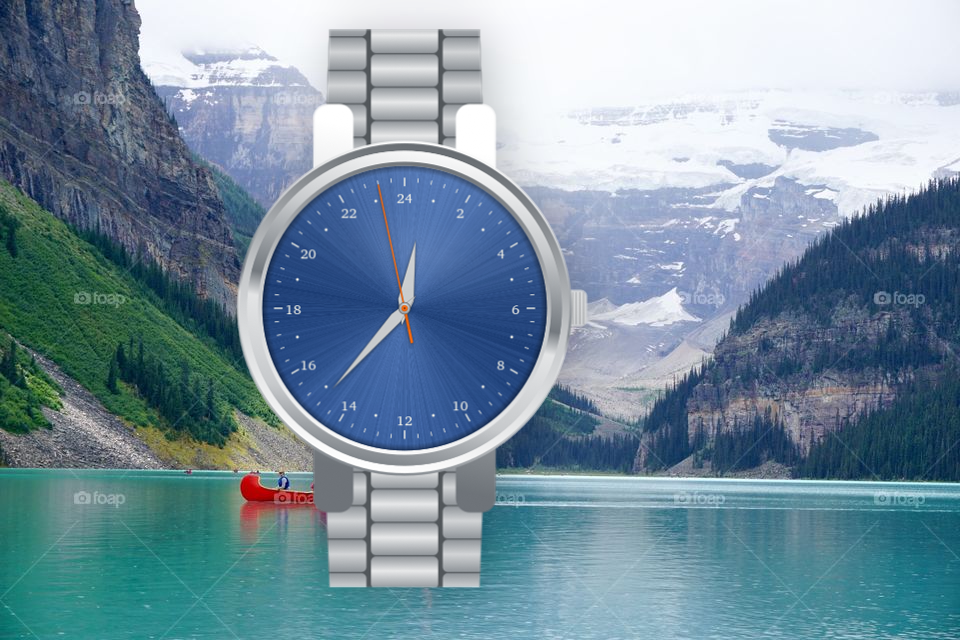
0:36:58
